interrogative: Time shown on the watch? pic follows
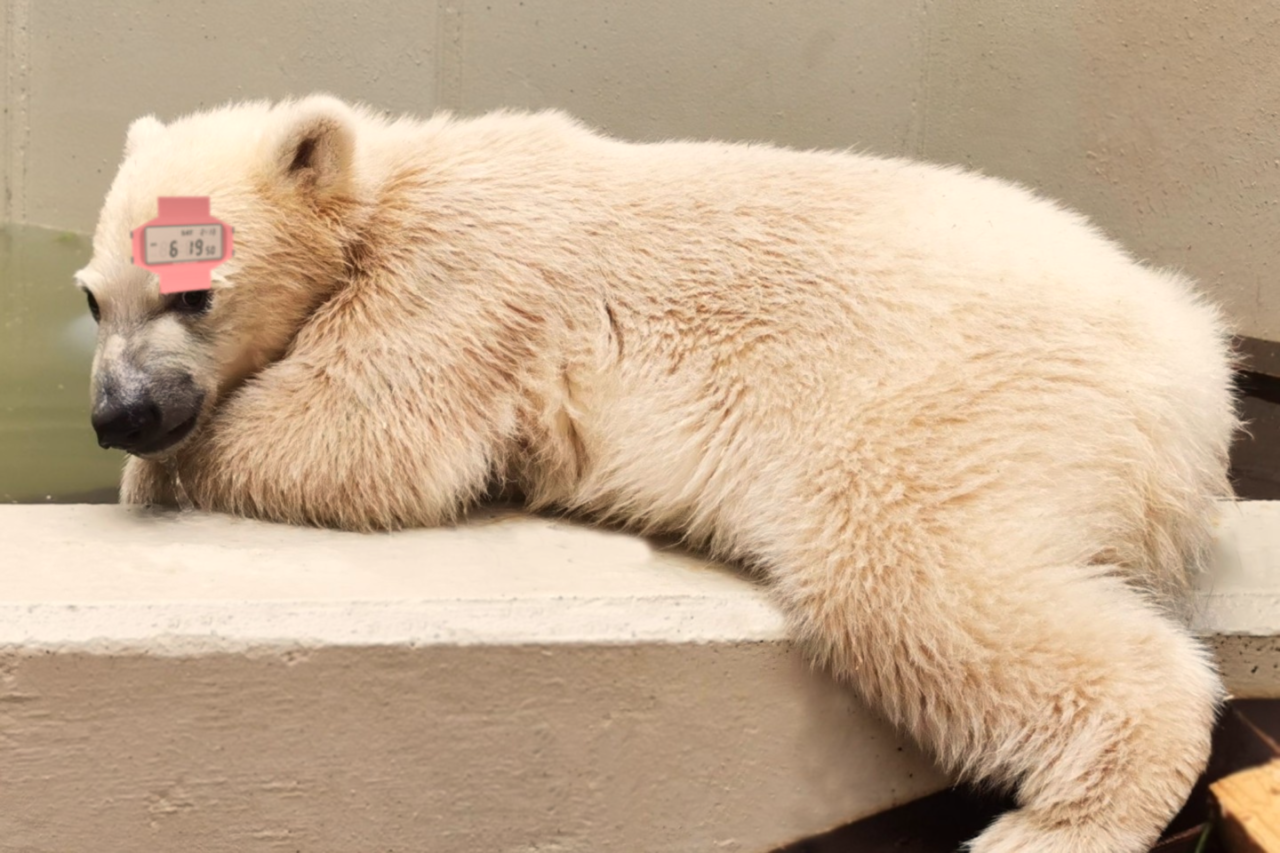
6:19
